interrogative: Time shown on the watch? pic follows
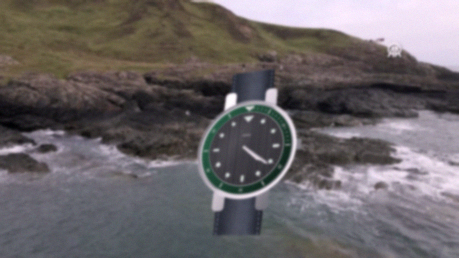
4:21
